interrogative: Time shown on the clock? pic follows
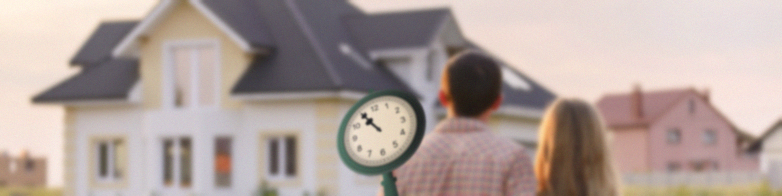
10:55
